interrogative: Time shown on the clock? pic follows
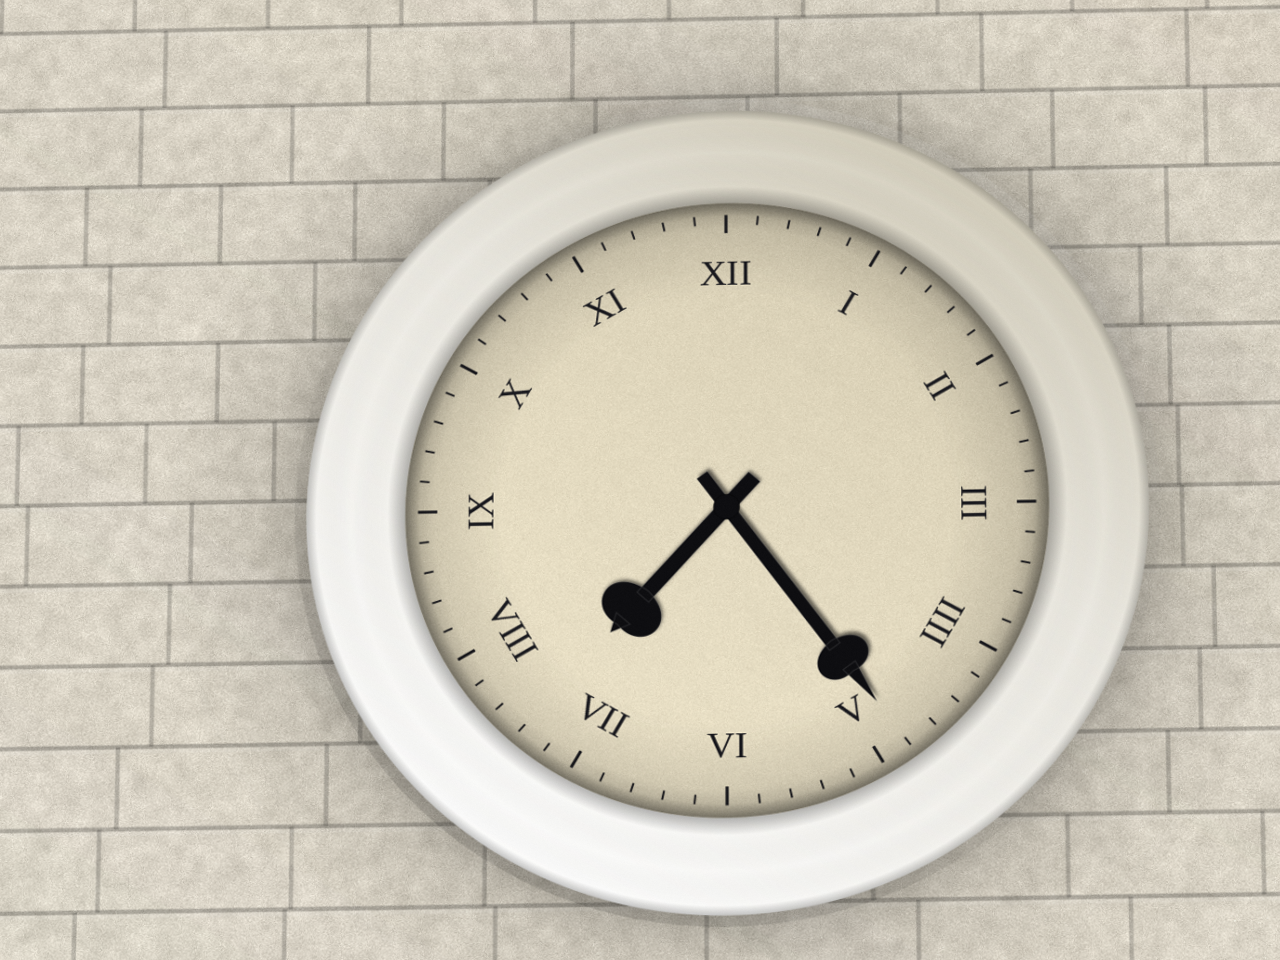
7:24
